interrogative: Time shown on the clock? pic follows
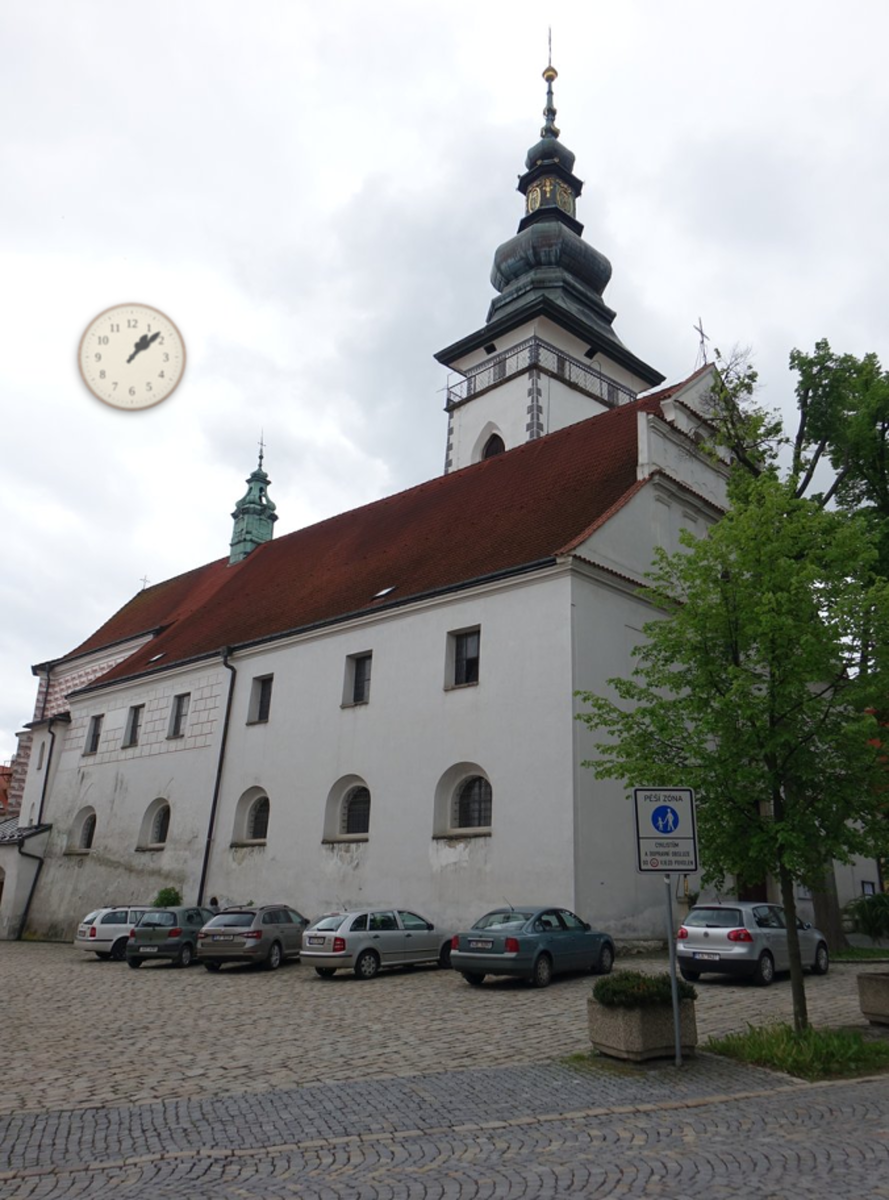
1:08
